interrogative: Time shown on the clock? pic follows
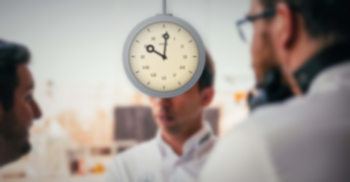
10:01
